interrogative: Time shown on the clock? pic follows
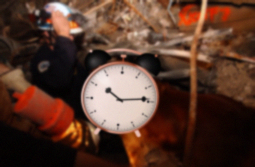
10:14
